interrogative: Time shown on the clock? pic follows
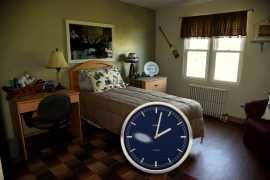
2:02
